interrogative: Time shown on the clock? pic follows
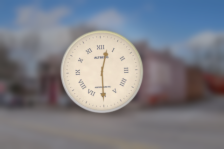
12:30
